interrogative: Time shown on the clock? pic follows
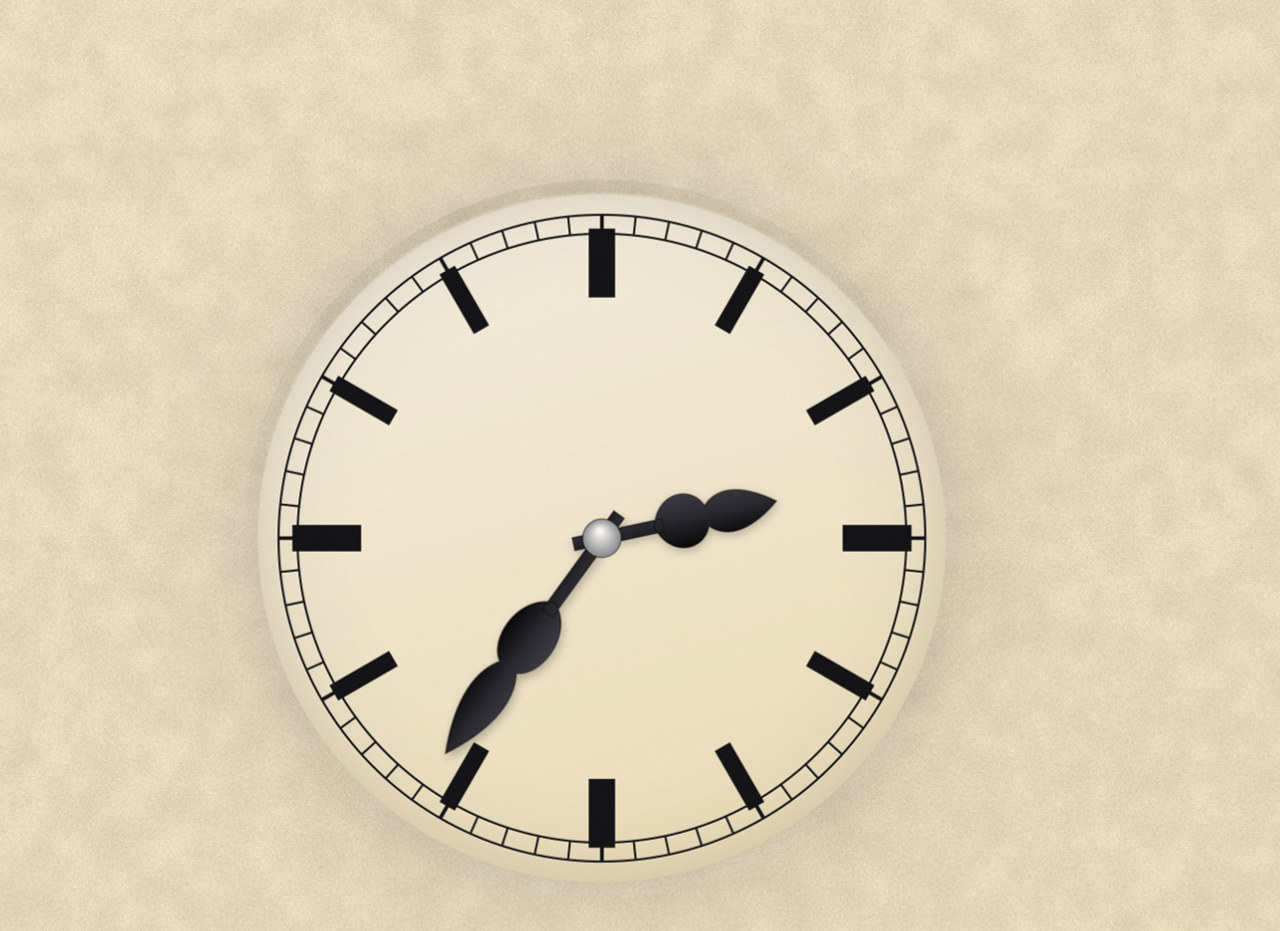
2:36
